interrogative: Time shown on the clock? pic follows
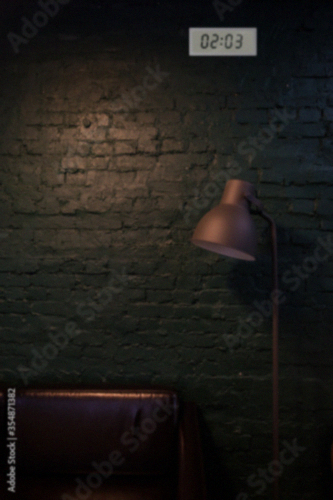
2:03
